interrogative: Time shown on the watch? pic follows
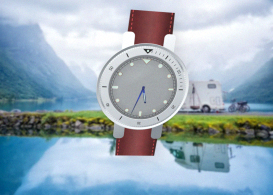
5:33
